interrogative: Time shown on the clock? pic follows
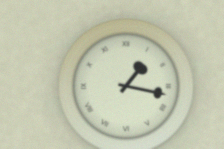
1:17
